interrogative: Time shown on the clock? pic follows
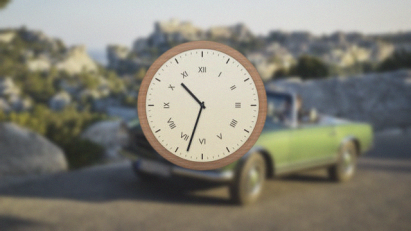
10:33
